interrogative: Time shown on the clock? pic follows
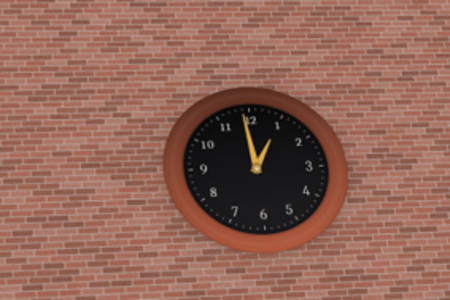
12:59
